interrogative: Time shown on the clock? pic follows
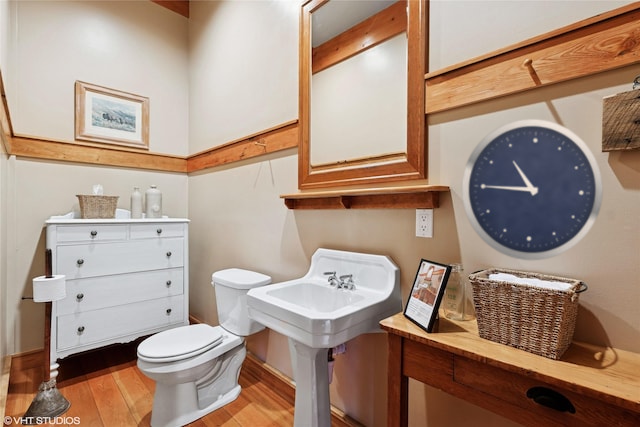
10:45
